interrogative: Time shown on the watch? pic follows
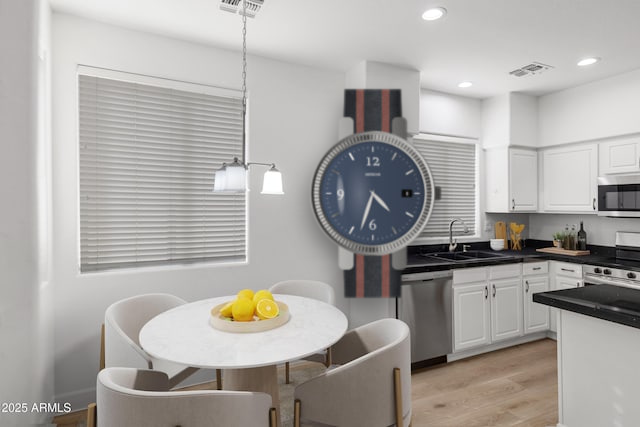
4:33
